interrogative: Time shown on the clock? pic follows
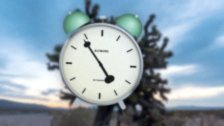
4:54
